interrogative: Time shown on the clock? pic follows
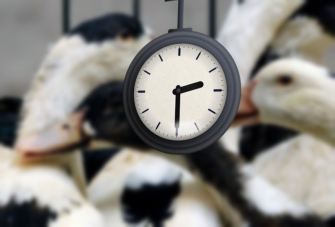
2:30
